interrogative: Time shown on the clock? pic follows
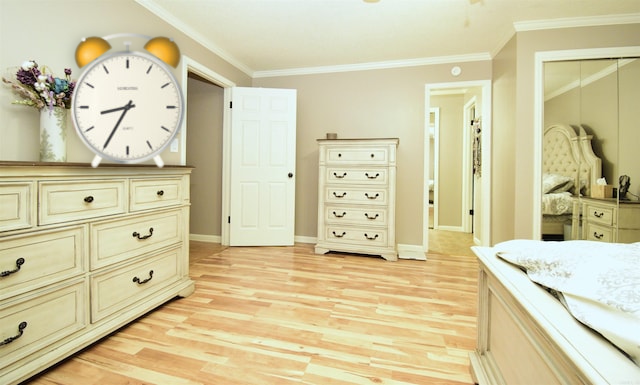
8:35
